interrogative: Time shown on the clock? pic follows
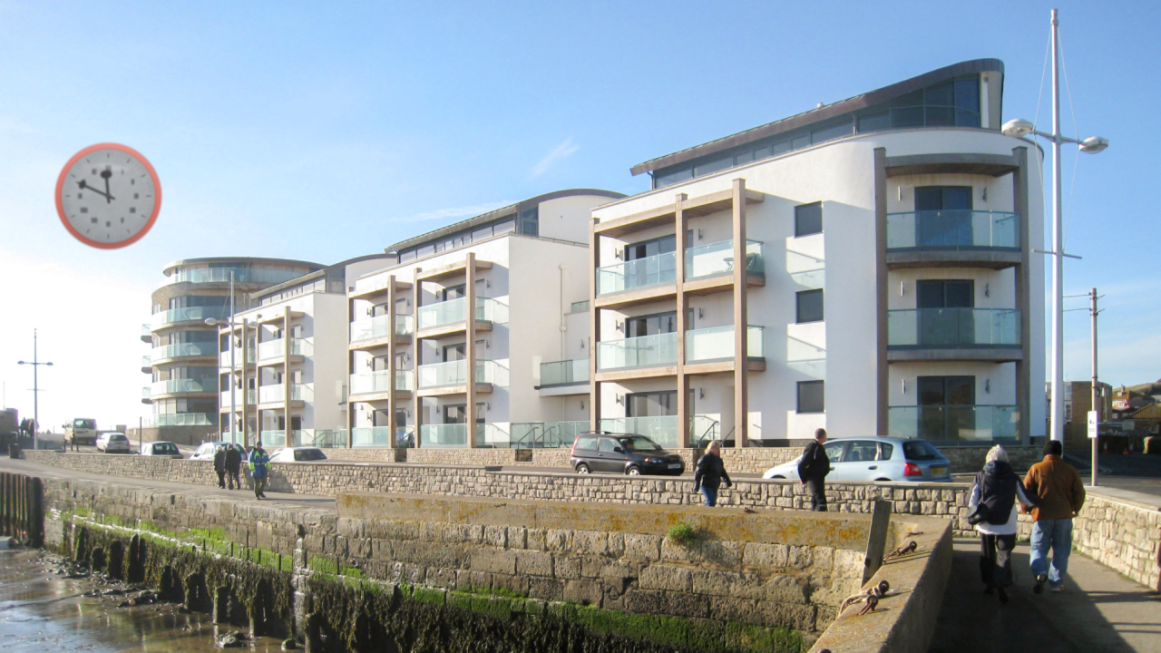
11:49
